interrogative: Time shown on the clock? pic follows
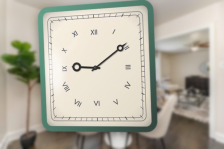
9:09
